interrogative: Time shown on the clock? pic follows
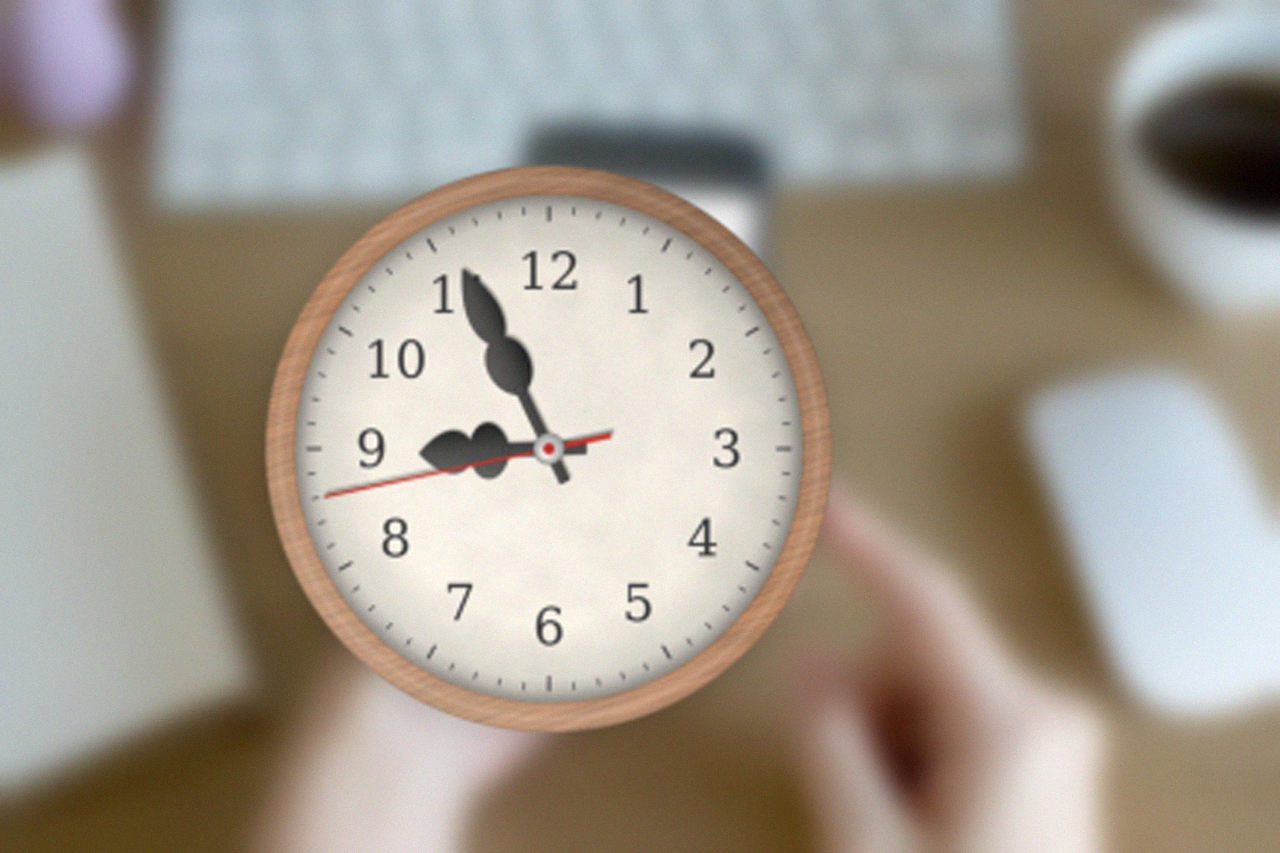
8:55:43
